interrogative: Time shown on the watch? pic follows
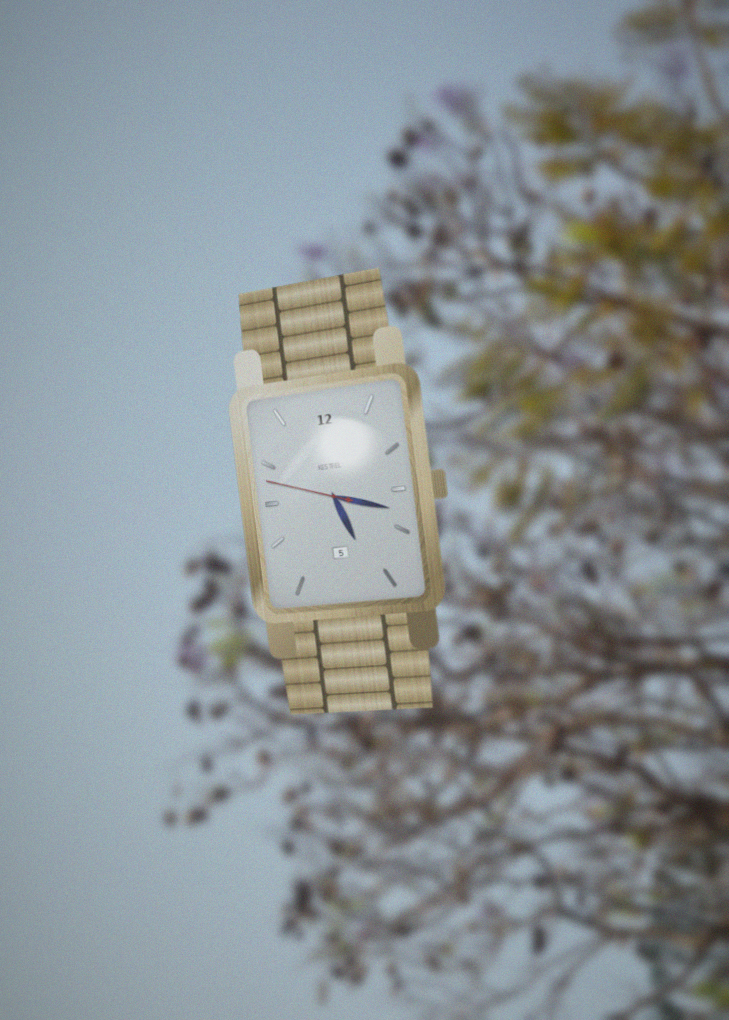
5:17:48
